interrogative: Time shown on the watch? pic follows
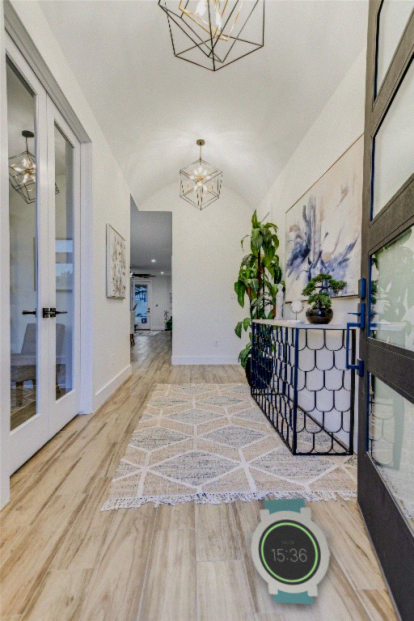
15:36
